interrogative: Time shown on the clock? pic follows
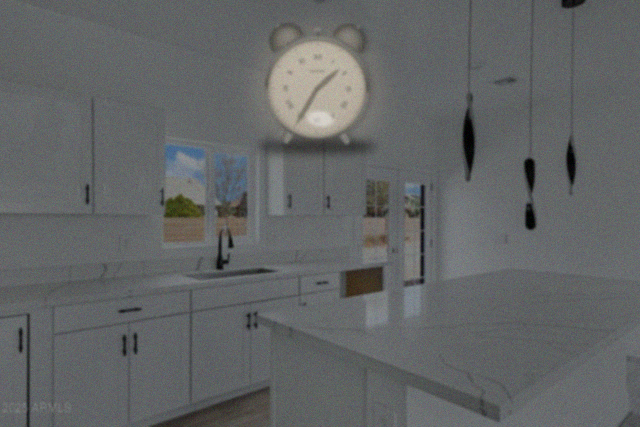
1:35
